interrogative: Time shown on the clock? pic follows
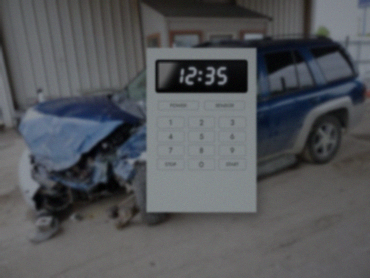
12:35
